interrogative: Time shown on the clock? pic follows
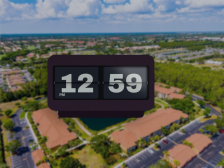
12:59
